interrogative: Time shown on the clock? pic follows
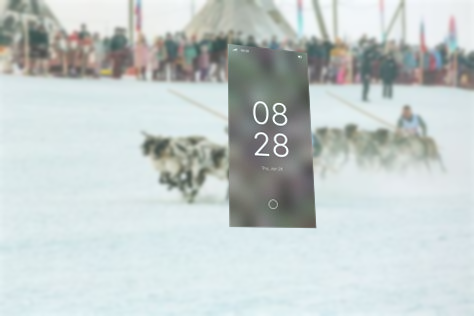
8:28
